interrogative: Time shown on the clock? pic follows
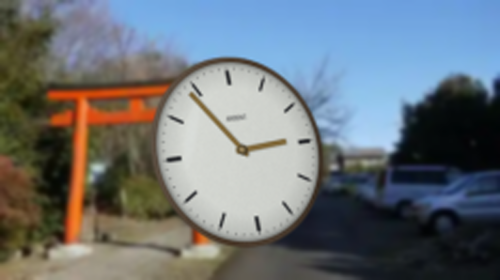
2:54
